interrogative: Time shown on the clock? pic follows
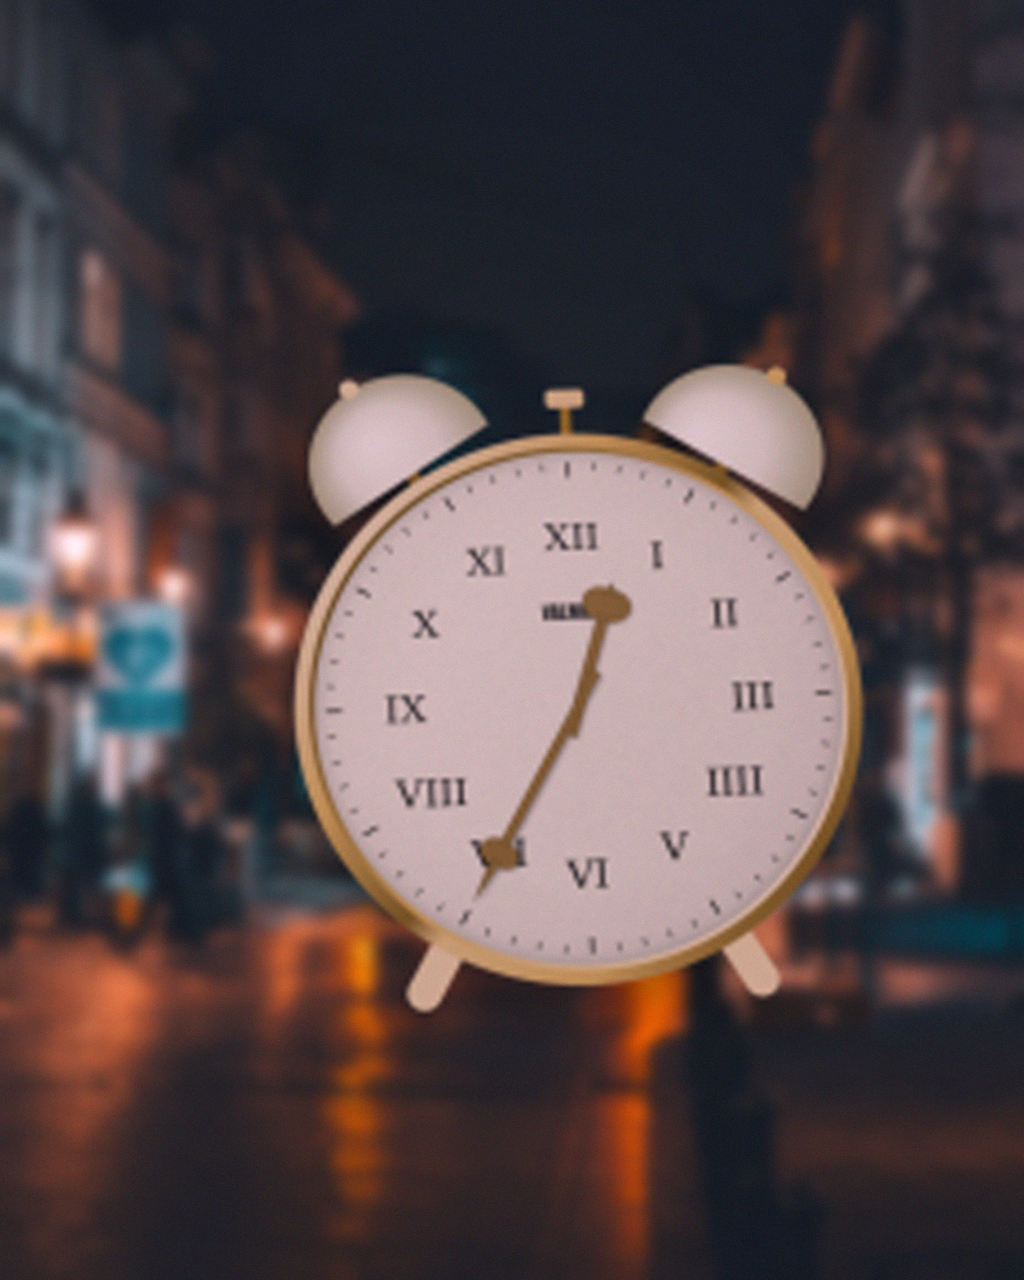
12:35
